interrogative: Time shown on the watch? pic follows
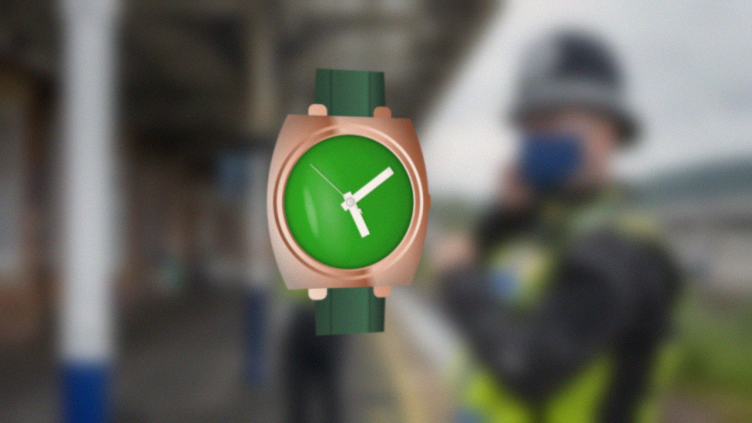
5:08:52
